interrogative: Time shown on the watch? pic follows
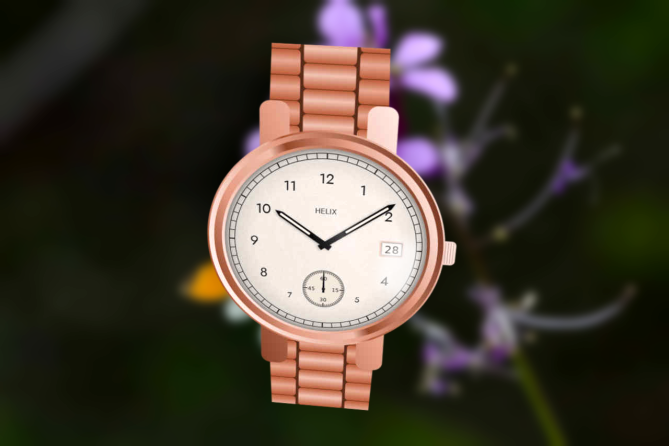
10:09
